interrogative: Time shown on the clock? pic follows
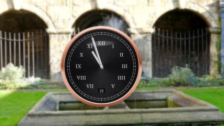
10:57
